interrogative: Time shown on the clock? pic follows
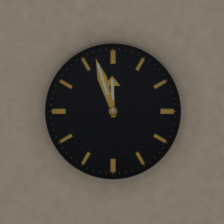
11:57
